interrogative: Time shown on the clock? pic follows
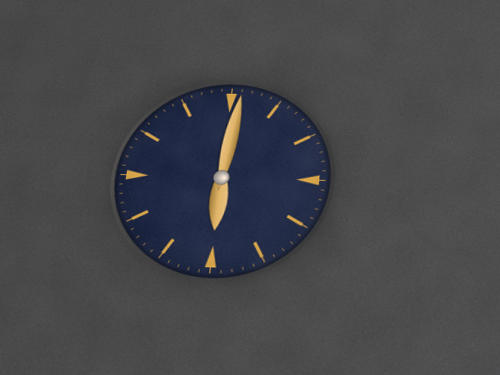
6:01
